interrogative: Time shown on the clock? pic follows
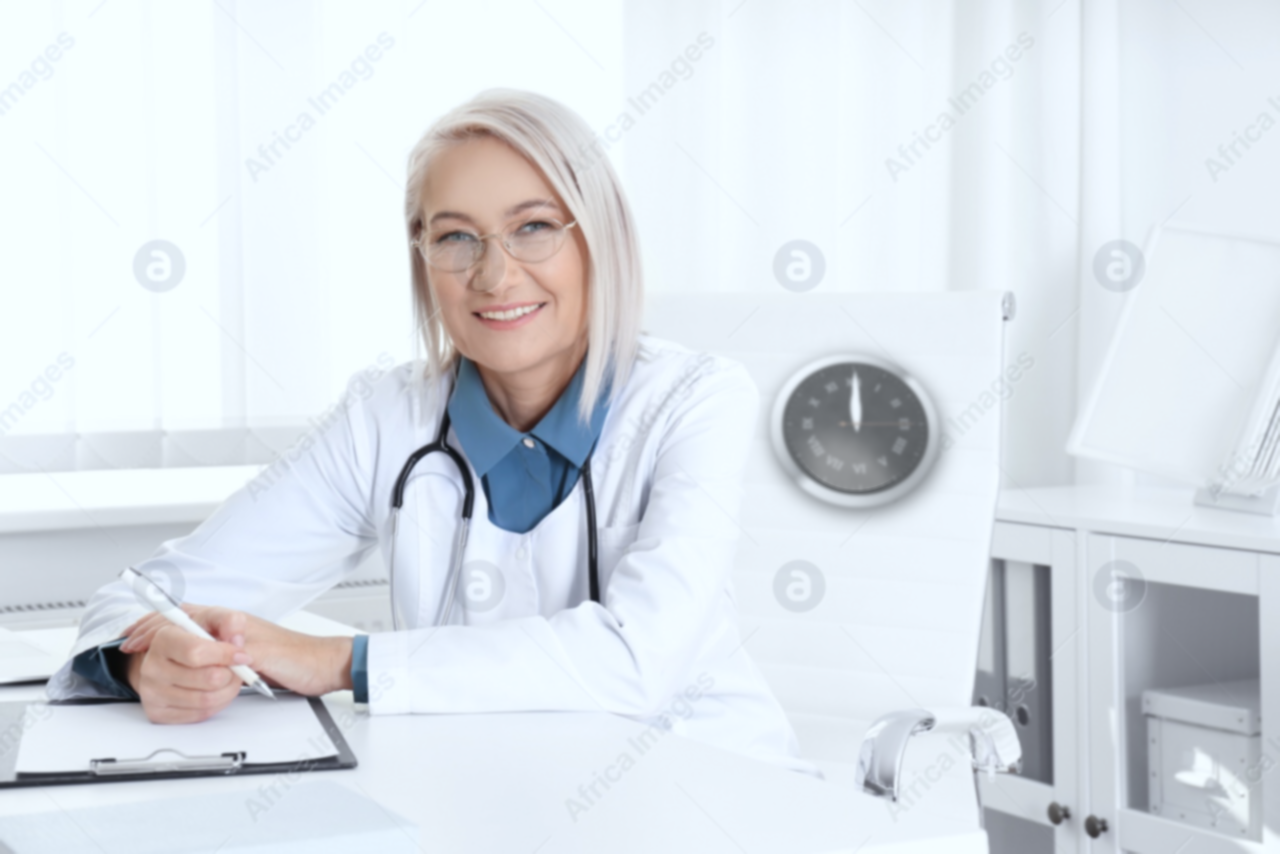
12:00:15
